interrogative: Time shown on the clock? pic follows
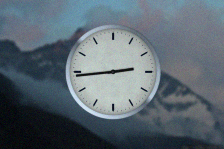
2:44
